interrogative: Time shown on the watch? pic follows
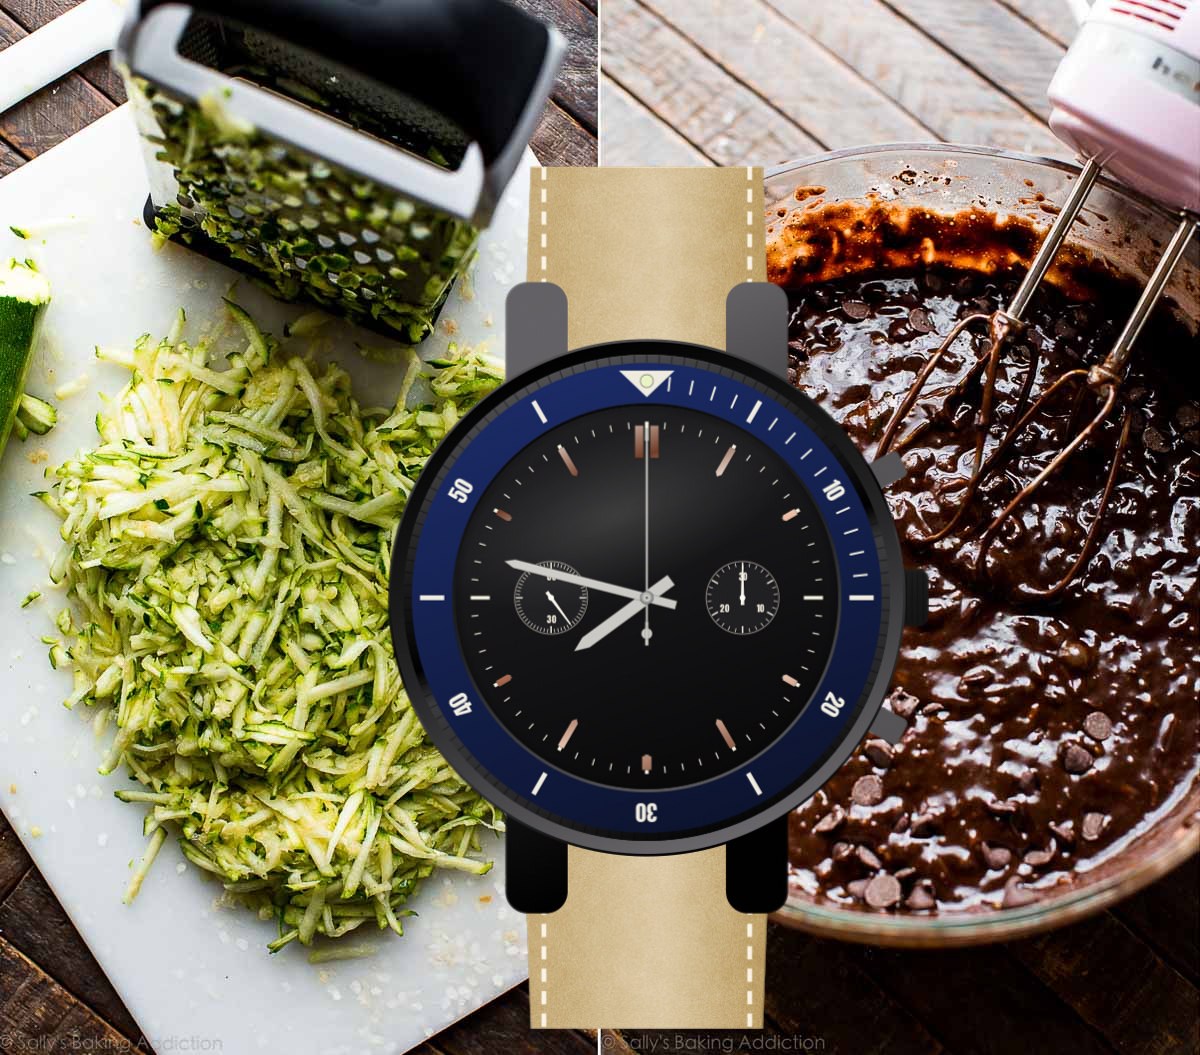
7:47:24
